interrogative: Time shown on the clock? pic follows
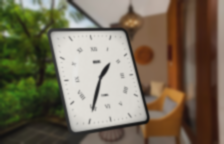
1:35
